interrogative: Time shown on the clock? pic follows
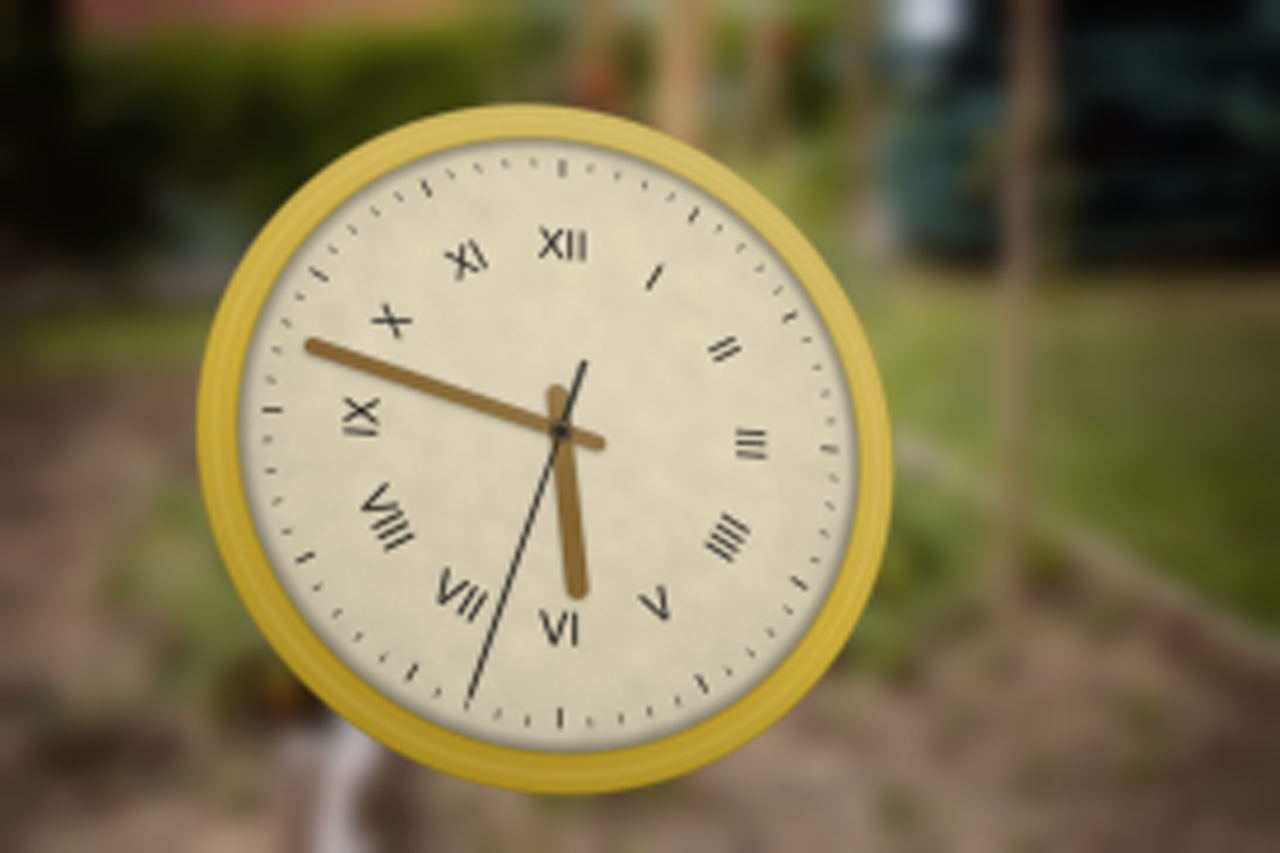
5:47:33
